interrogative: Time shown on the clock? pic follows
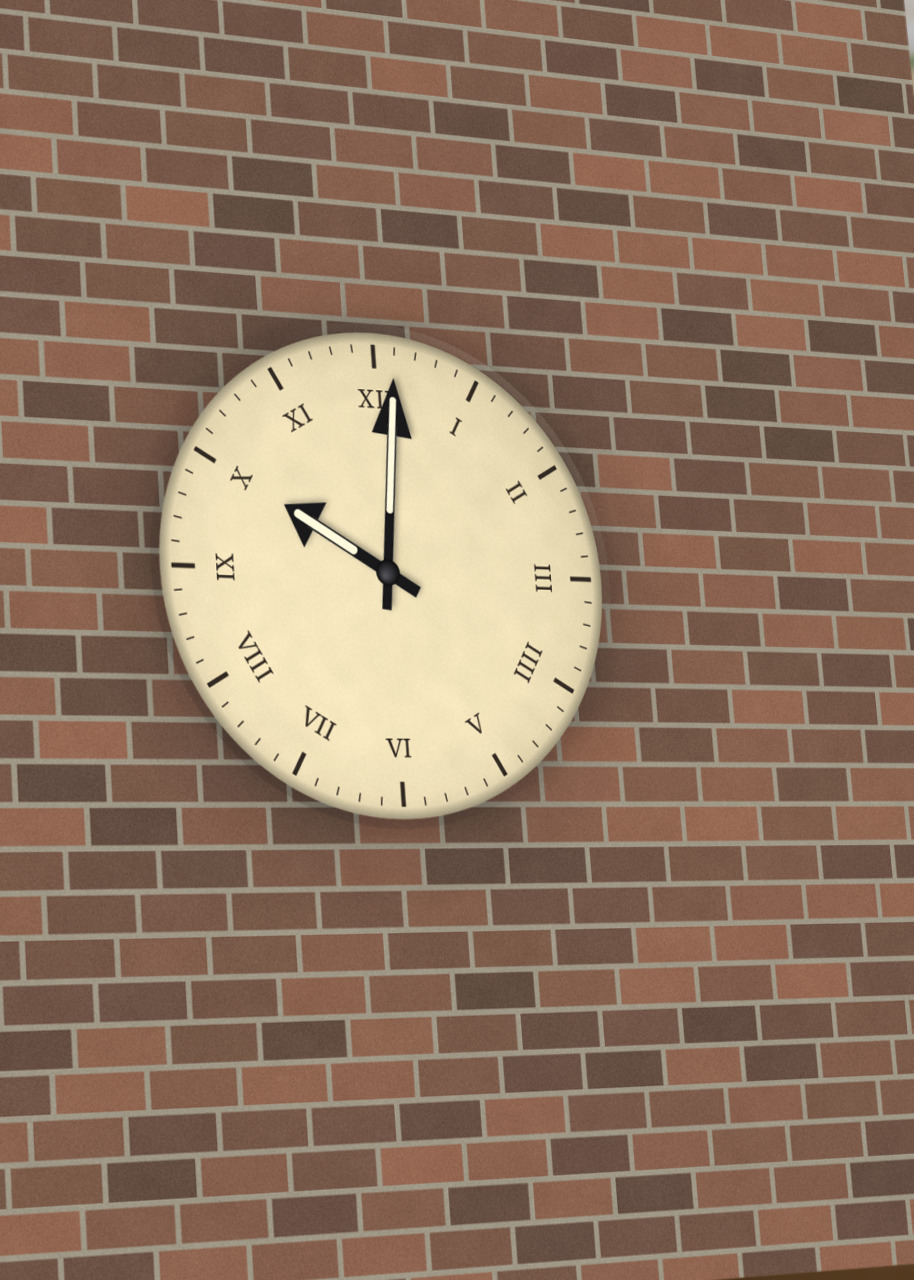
10:01
